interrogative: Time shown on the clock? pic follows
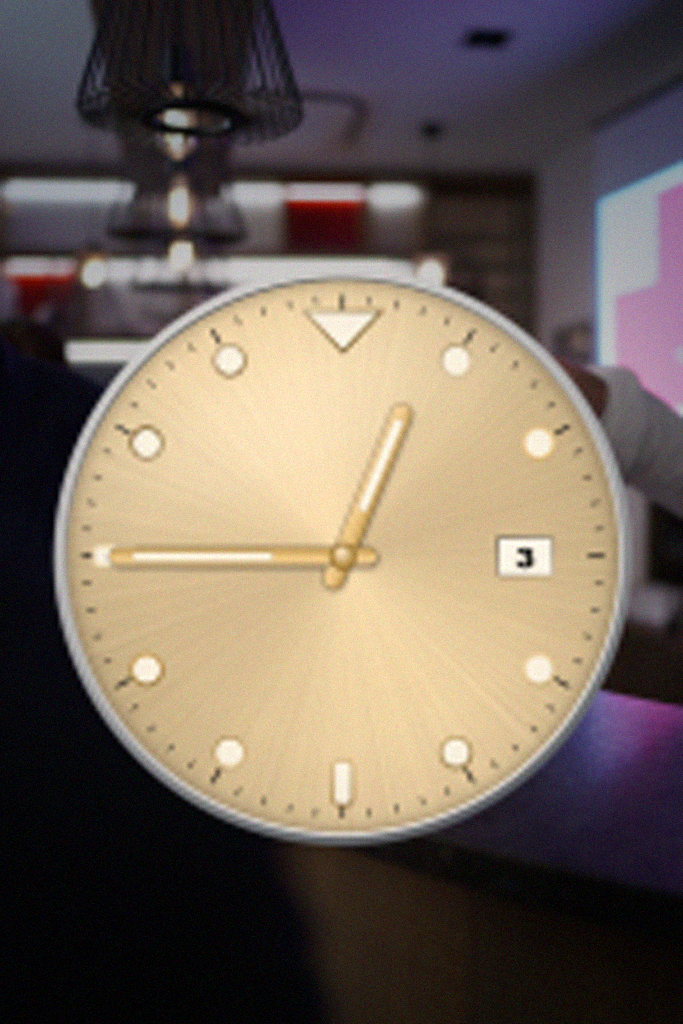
12:45
